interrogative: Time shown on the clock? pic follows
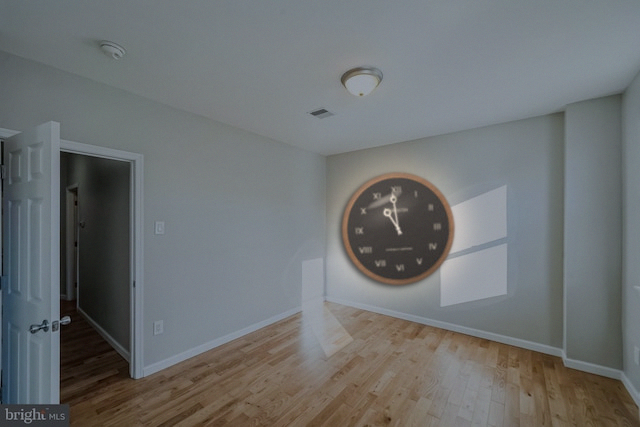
10:59
